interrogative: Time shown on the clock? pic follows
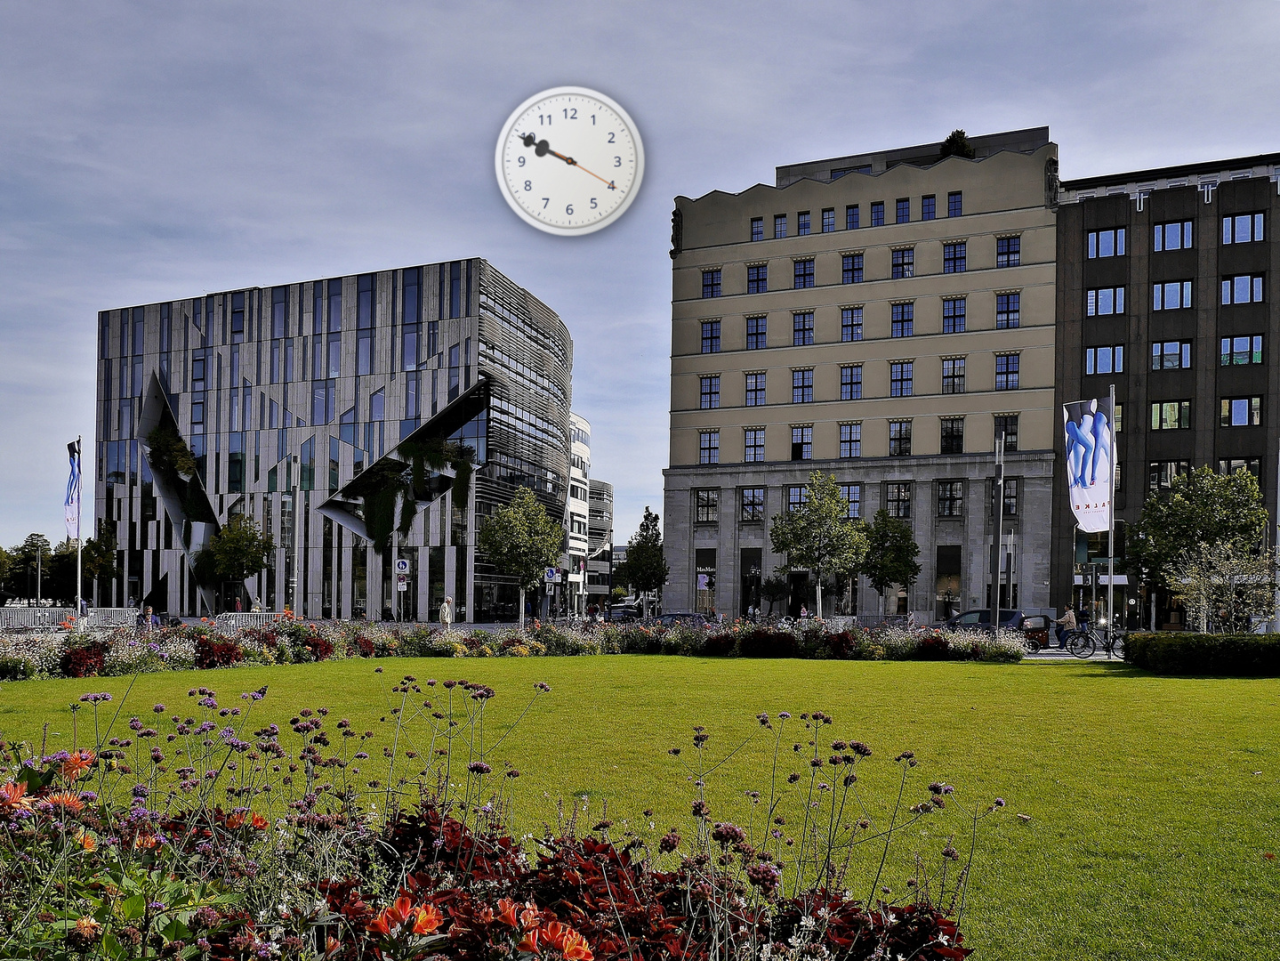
9:49:20
